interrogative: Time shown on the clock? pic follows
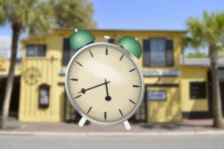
5:41
